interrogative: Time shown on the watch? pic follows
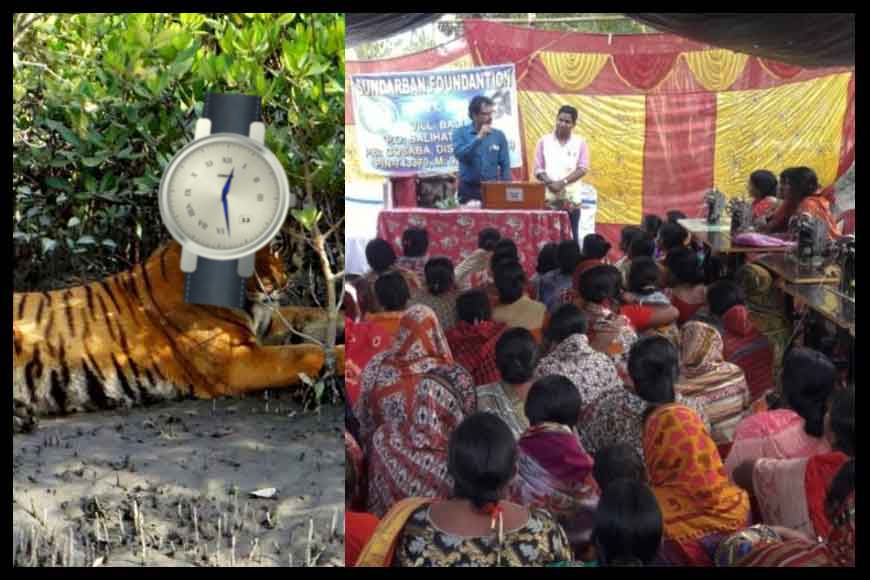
12:28
